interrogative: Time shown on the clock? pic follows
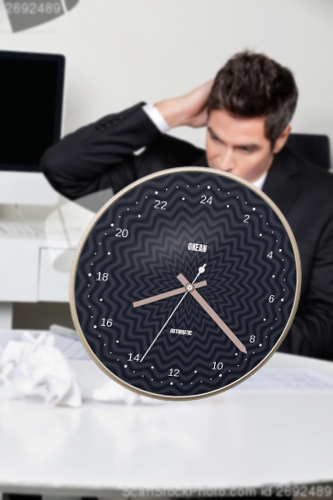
16:21:34
